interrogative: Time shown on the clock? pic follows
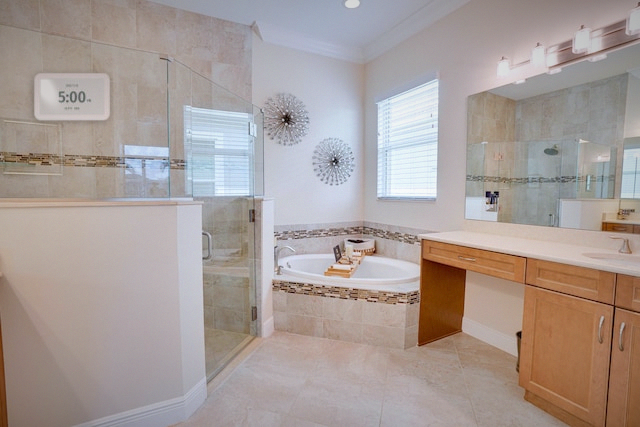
5:00
